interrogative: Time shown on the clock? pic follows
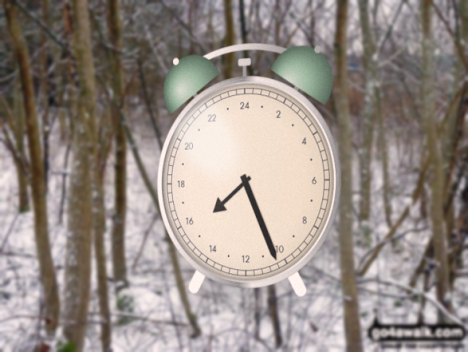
15:26
